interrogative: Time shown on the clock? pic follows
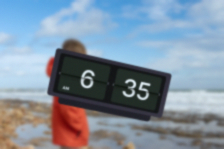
6:35
